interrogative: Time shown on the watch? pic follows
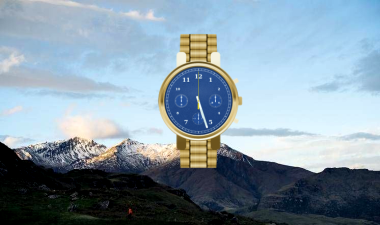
5:27
